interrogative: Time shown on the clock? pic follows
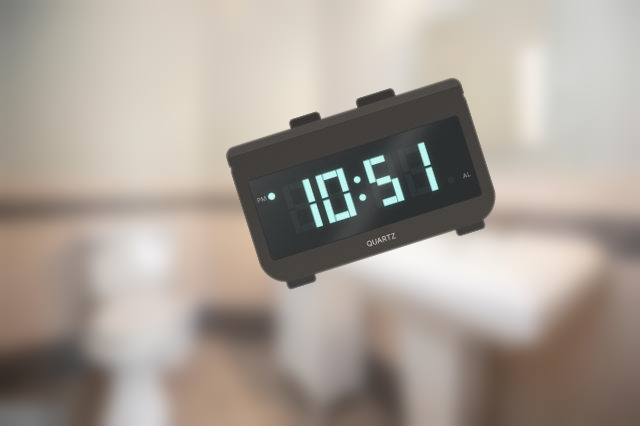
10:51
